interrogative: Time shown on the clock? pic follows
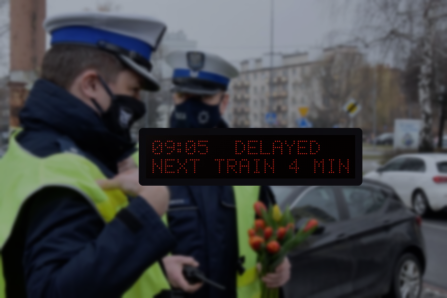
9:05
